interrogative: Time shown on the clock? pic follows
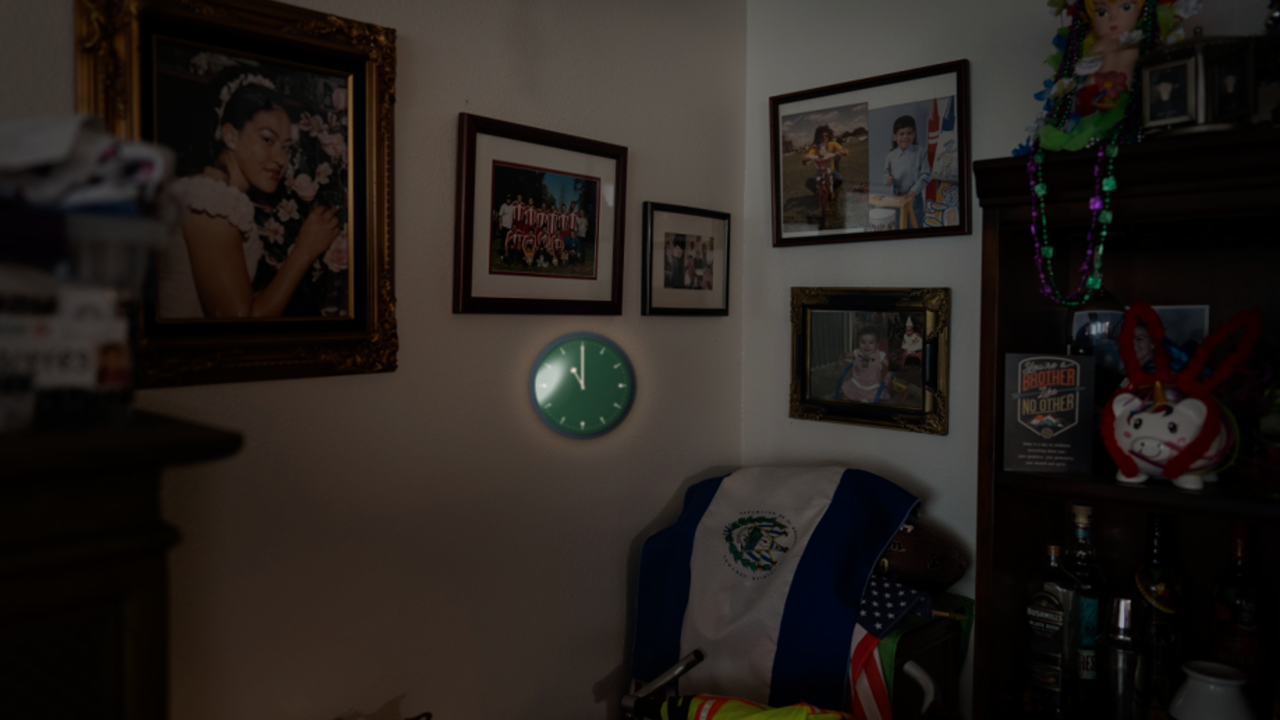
11:00
